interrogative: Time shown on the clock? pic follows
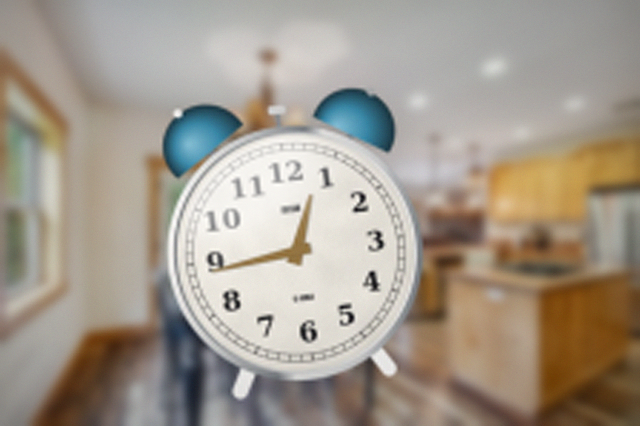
12:44
